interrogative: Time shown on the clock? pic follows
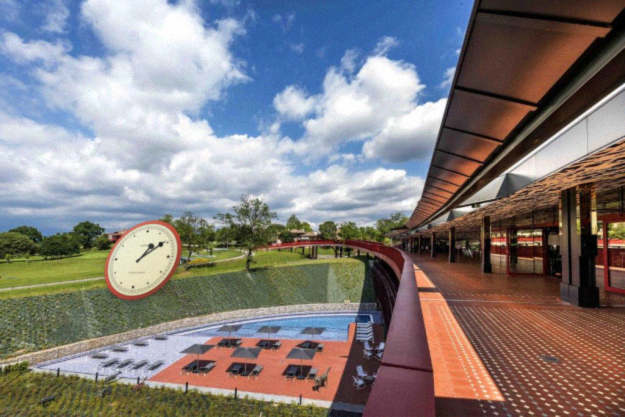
1:09
